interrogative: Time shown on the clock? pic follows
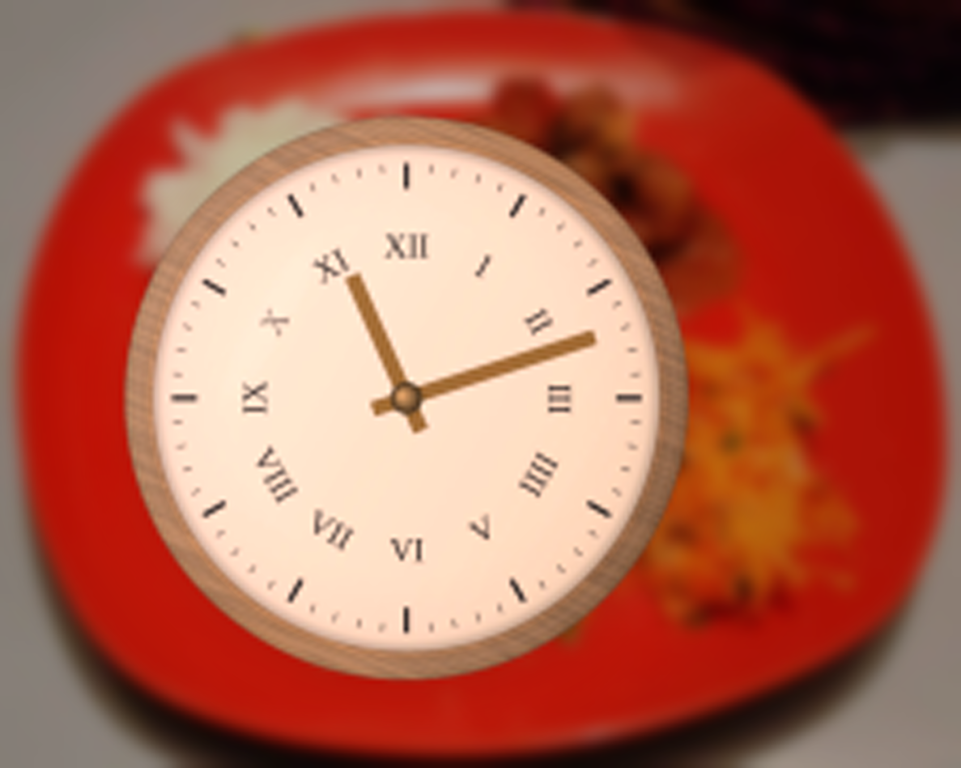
11:12
